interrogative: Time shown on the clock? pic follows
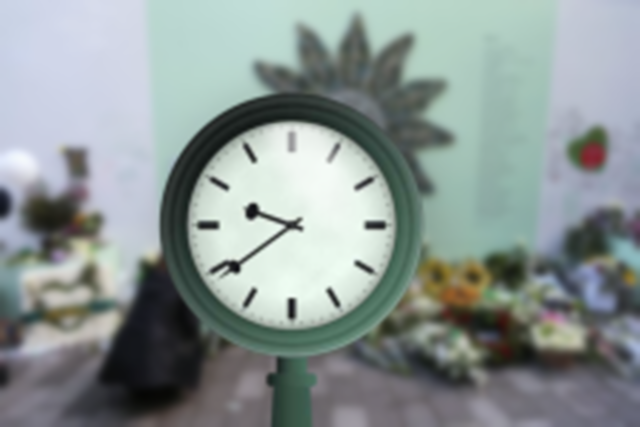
9:39
